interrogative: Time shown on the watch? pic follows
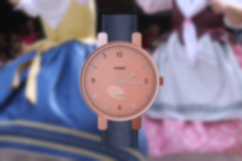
2:16
